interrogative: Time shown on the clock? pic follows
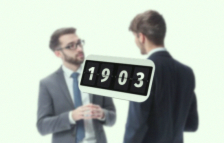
19:03
